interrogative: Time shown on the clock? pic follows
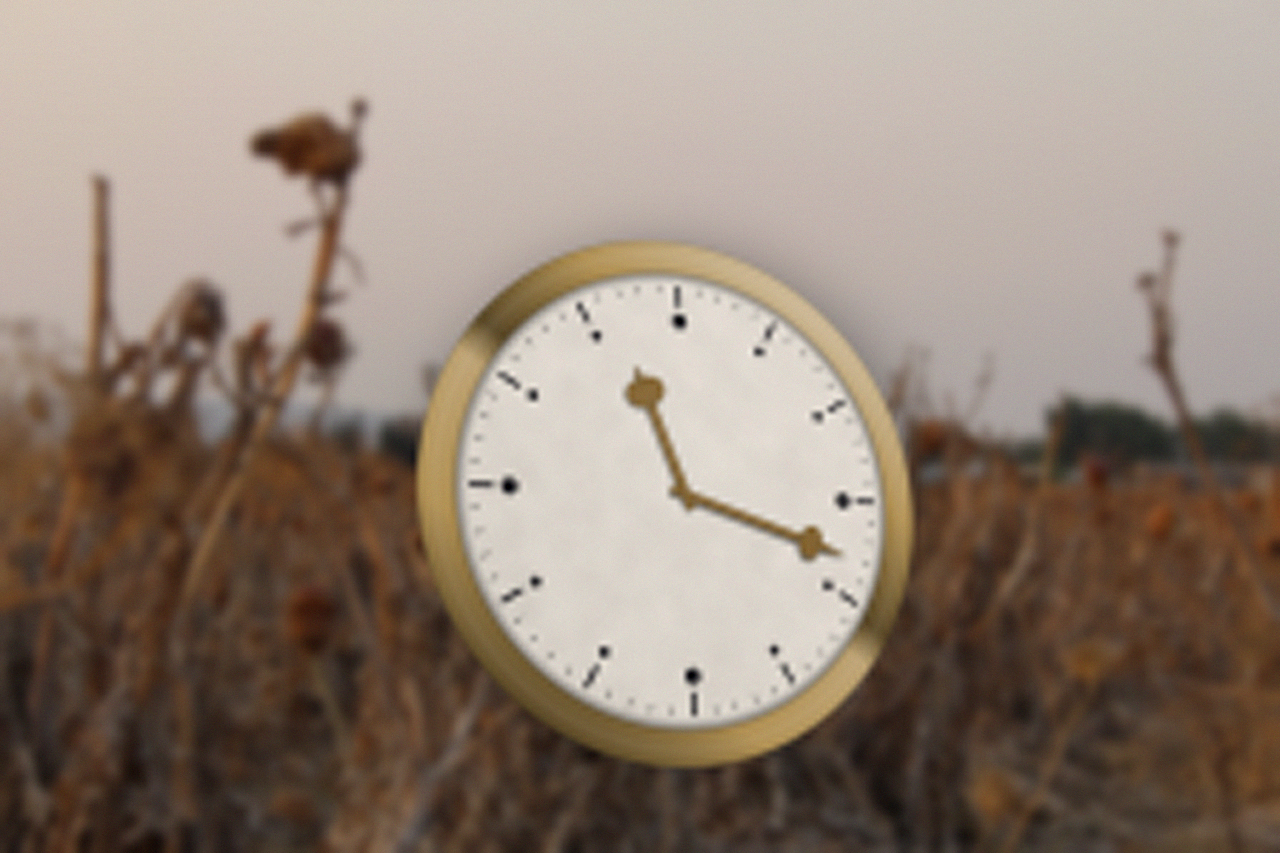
11:18
